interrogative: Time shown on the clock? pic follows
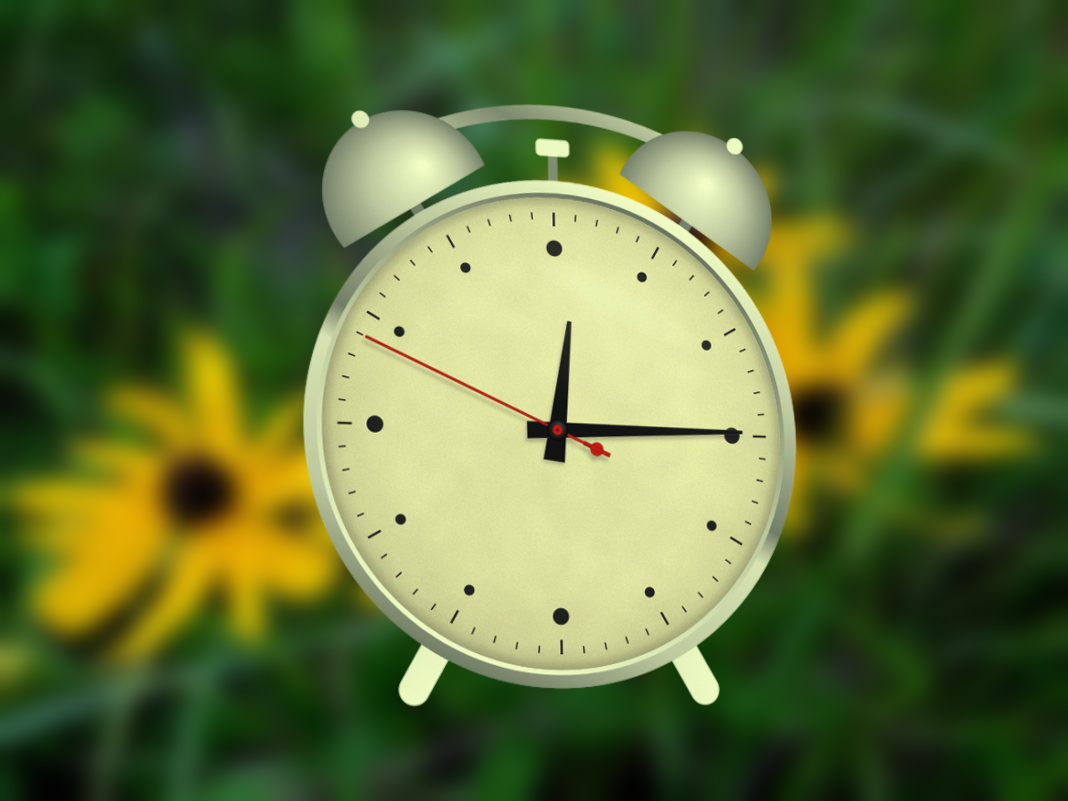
12:14:49
